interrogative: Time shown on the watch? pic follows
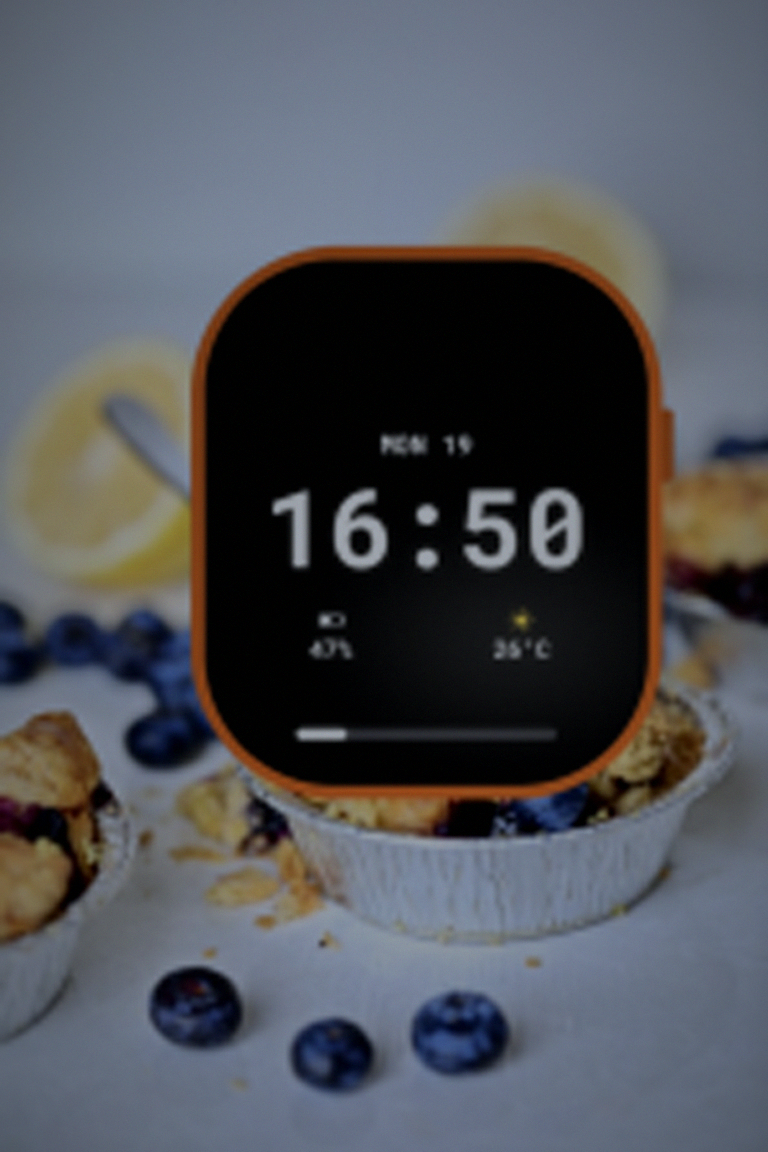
16:50
